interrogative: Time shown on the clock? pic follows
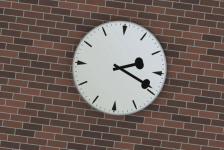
2:19
